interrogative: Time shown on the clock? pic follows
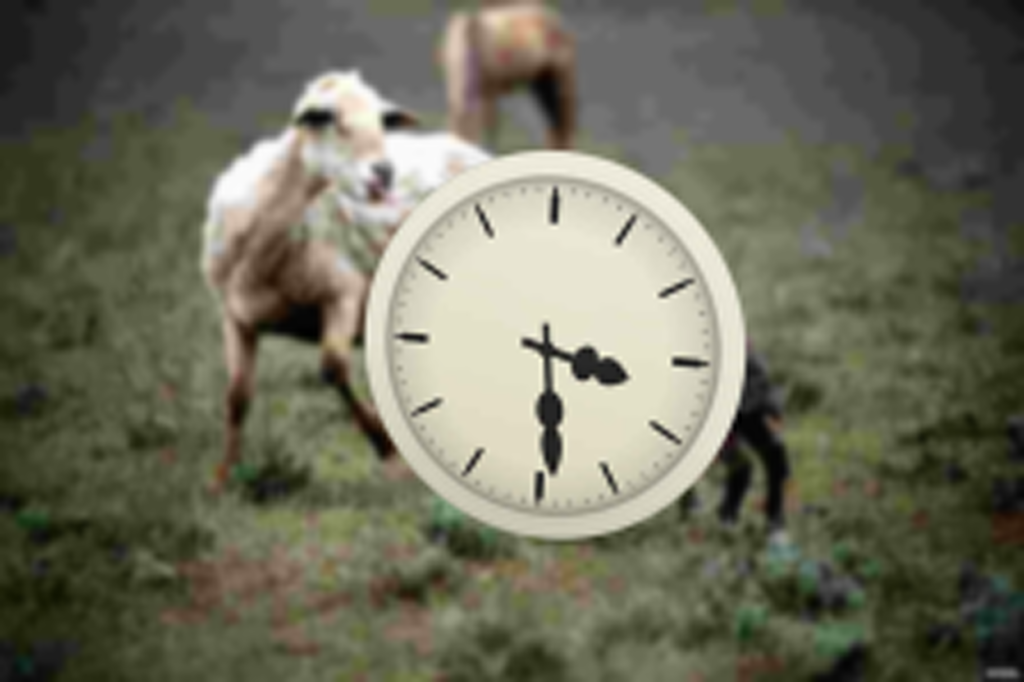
3:29
